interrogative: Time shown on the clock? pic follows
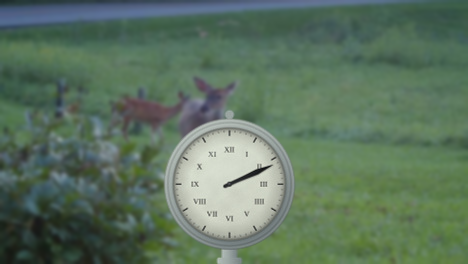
2:11
